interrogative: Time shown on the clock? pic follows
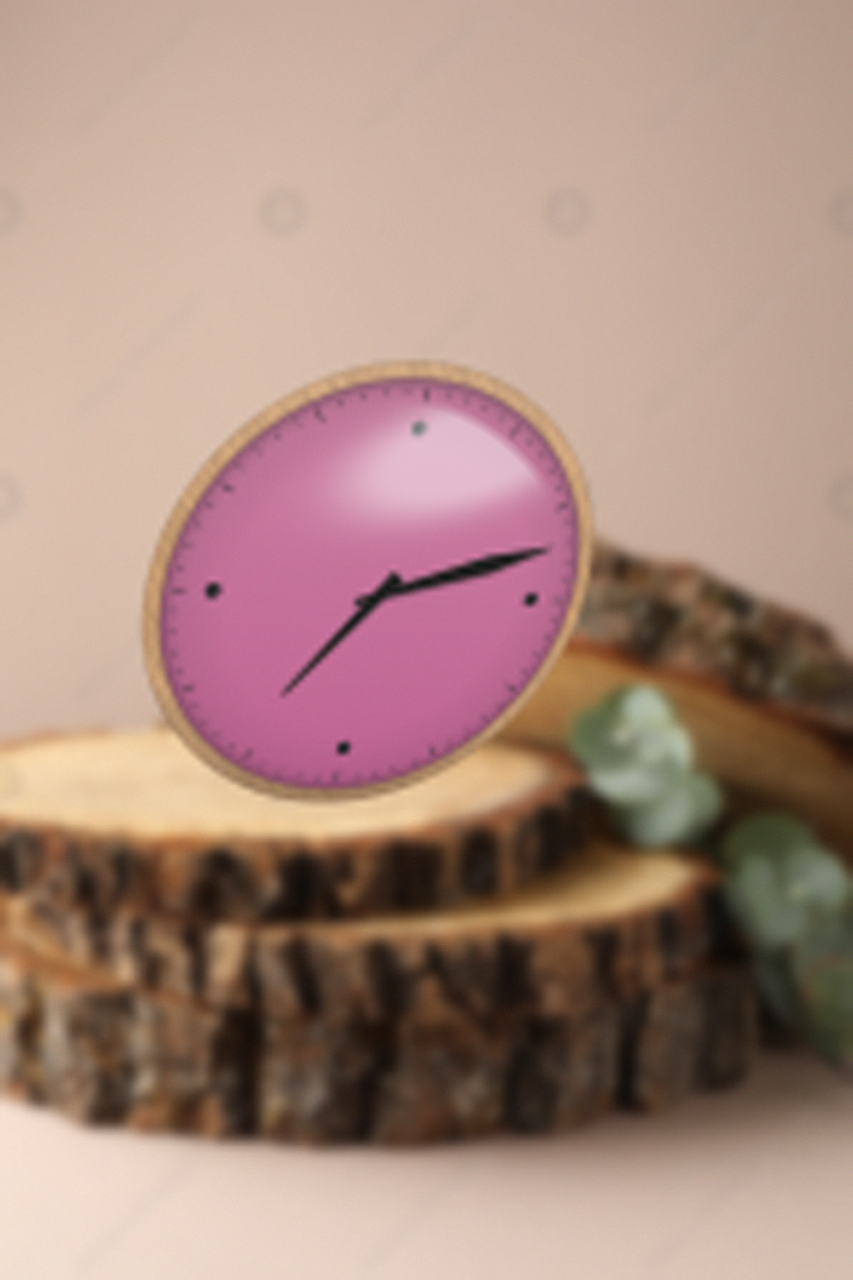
7:12
